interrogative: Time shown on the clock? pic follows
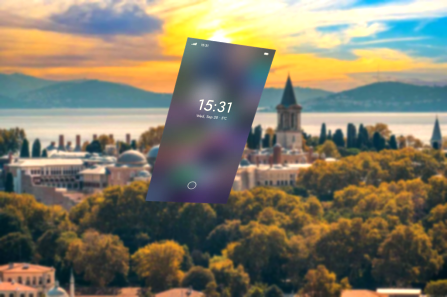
15:31
